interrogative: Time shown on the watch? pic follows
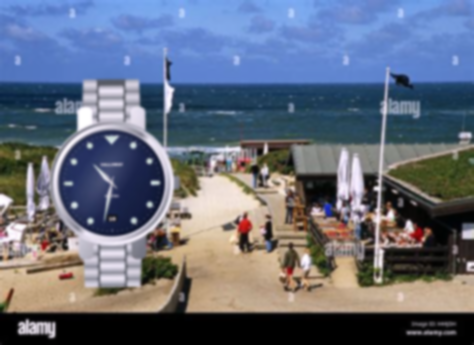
10:32
